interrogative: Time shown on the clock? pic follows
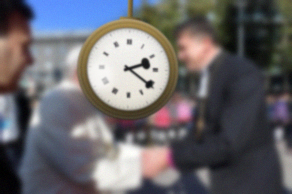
2:21
